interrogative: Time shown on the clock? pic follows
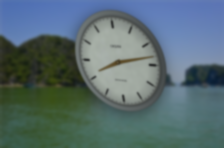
8:13
